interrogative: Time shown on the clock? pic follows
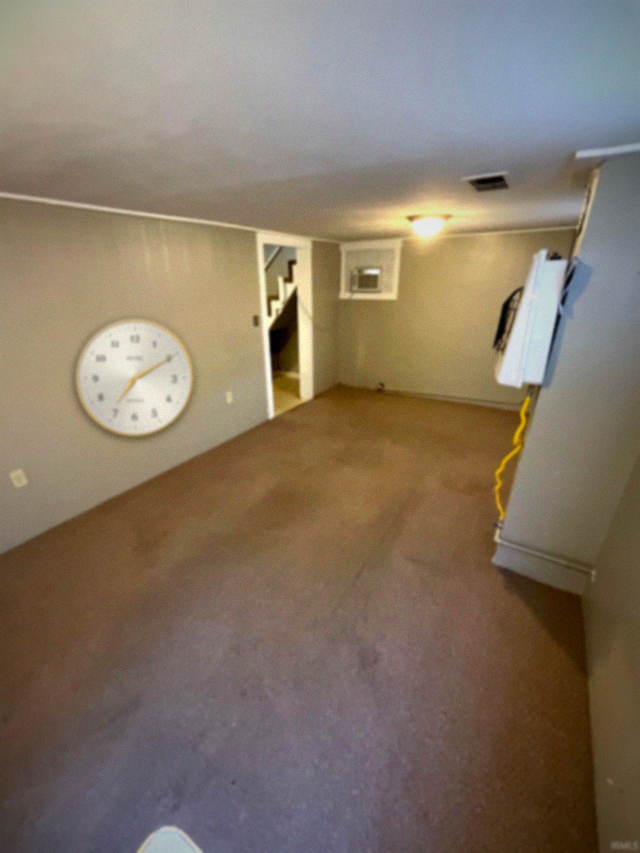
7:10
